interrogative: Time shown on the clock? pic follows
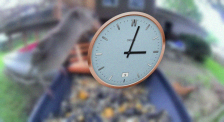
3:02
